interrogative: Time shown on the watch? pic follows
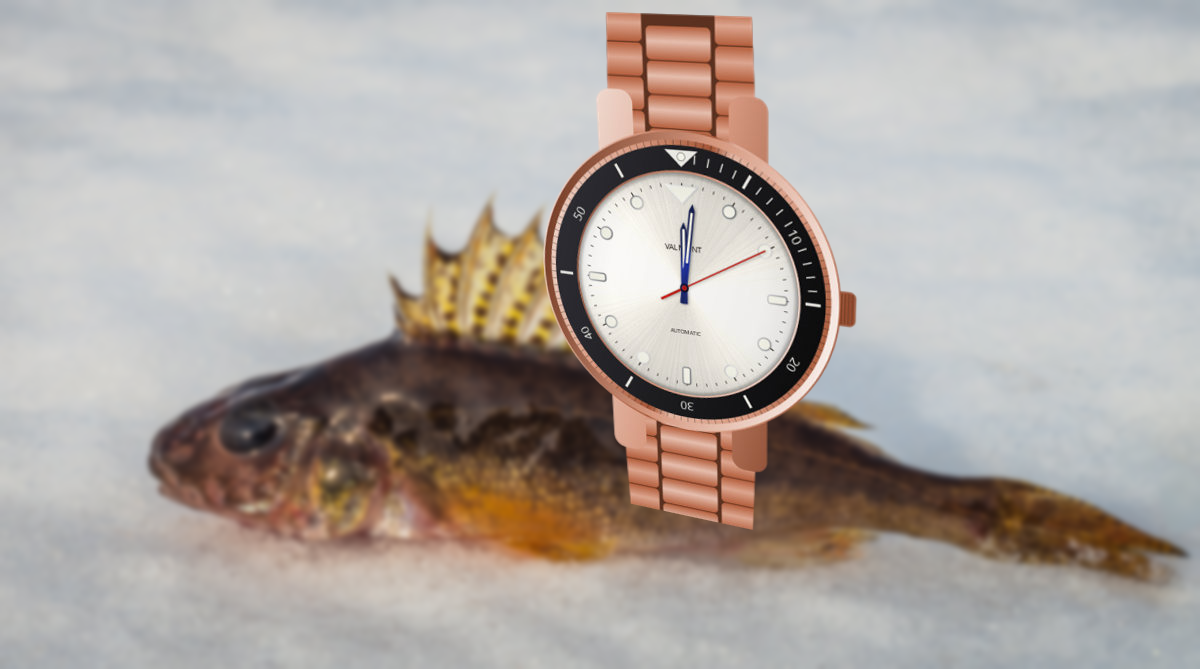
12:01:10
